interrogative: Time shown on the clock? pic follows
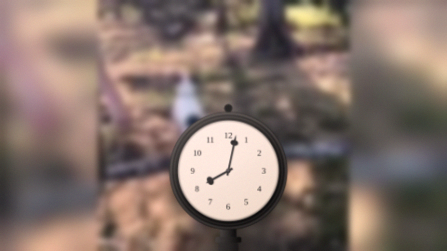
8:02
